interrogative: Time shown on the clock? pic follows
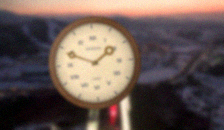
1:49
